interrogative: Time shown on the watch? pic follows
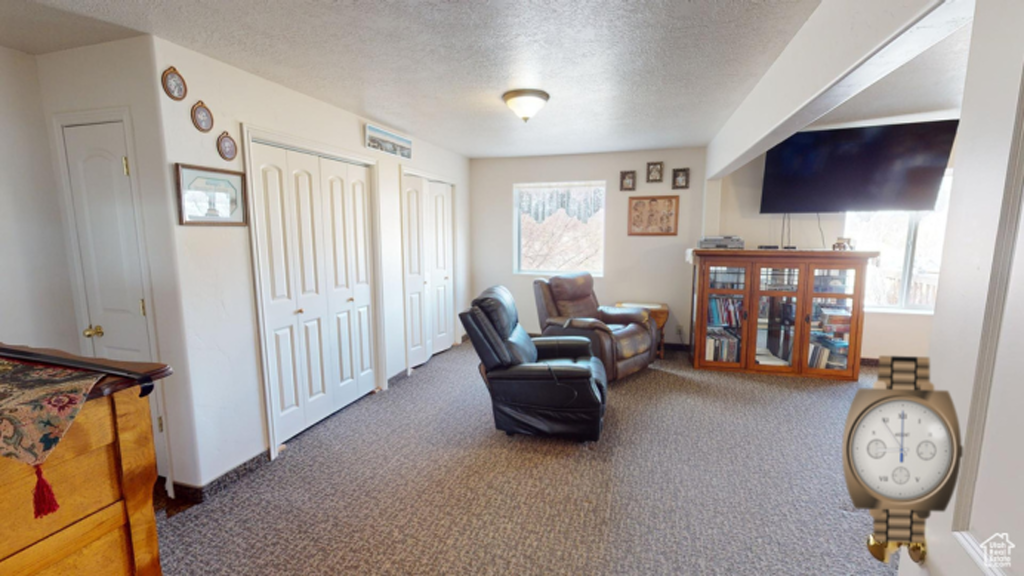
8:54
